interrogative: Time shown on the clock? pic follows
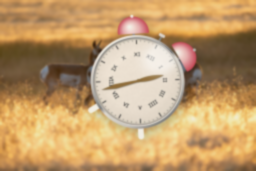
1:38
